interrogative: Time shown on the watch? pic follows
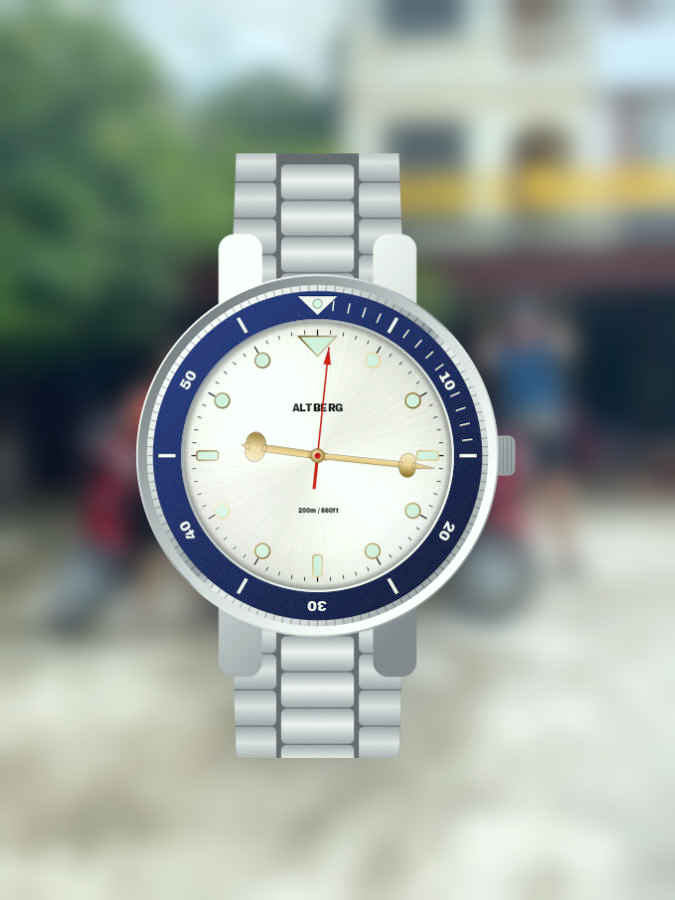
9:16:01
